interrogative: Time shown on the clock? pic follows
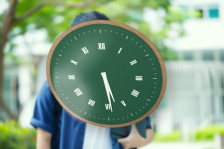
5:29
